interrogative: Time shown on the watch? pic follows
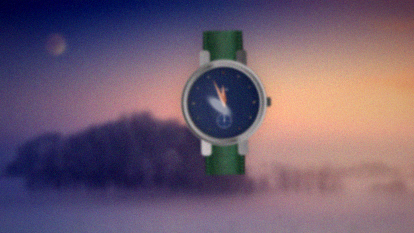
11:56
